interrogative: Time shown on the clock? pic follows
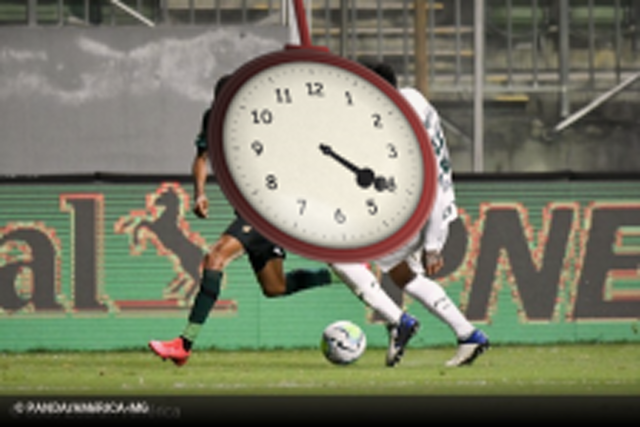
4:21
